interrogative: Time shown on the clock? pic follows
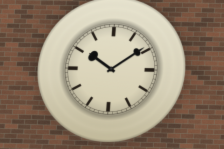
10:09
